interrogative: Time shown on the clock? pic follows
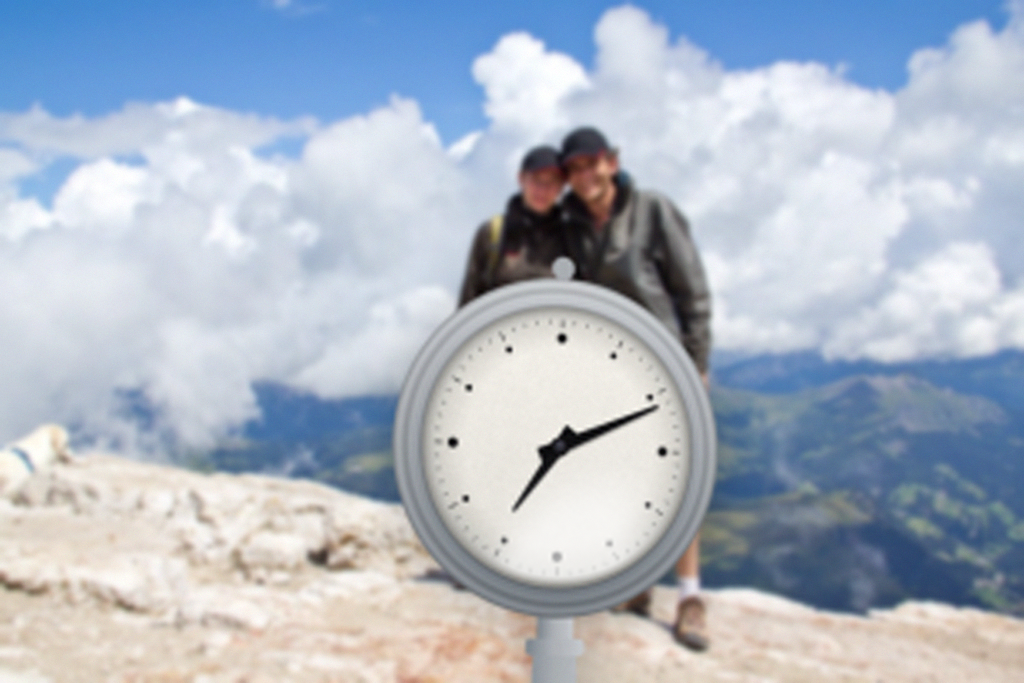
7:11
